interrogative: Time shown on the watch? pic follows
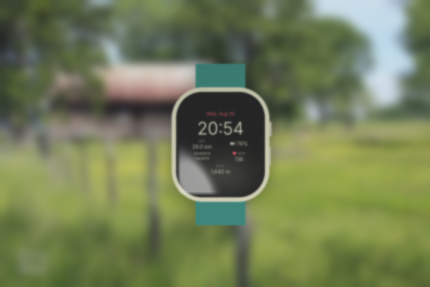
20:54
